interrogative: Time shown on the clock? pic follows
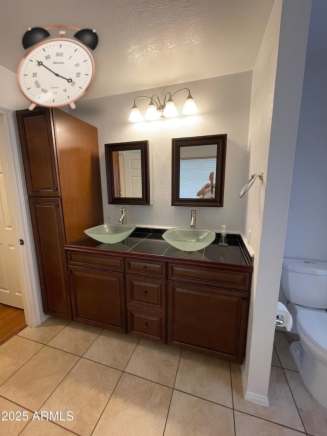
3:51
